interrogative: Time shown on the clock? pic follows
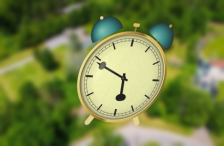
5:49
